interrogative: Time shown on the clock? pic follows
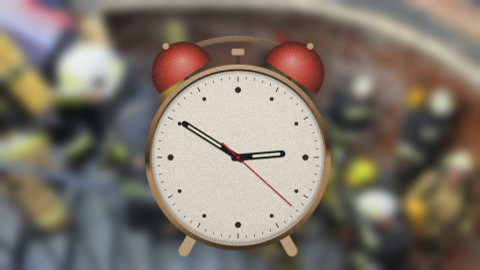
2:50:22
